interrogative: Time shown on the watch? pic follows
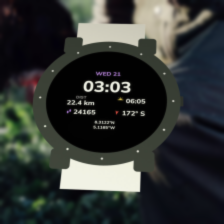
3:03
